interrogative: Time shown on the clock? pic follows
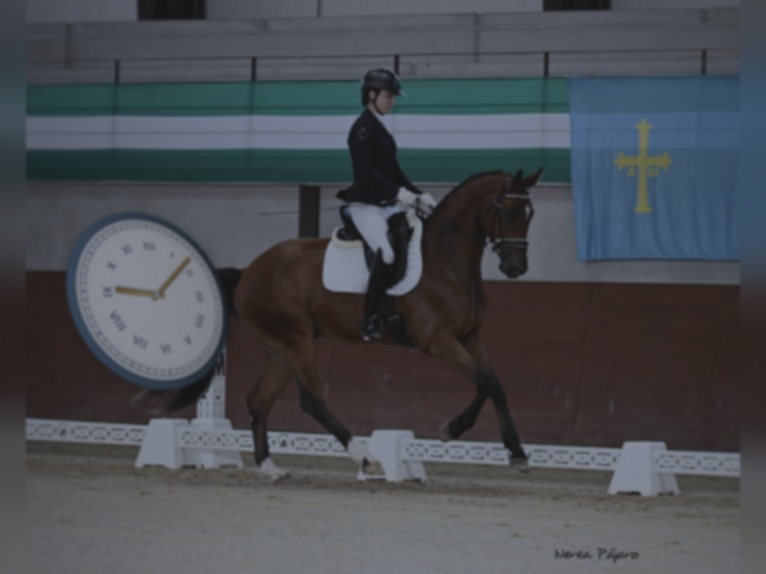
9:08
